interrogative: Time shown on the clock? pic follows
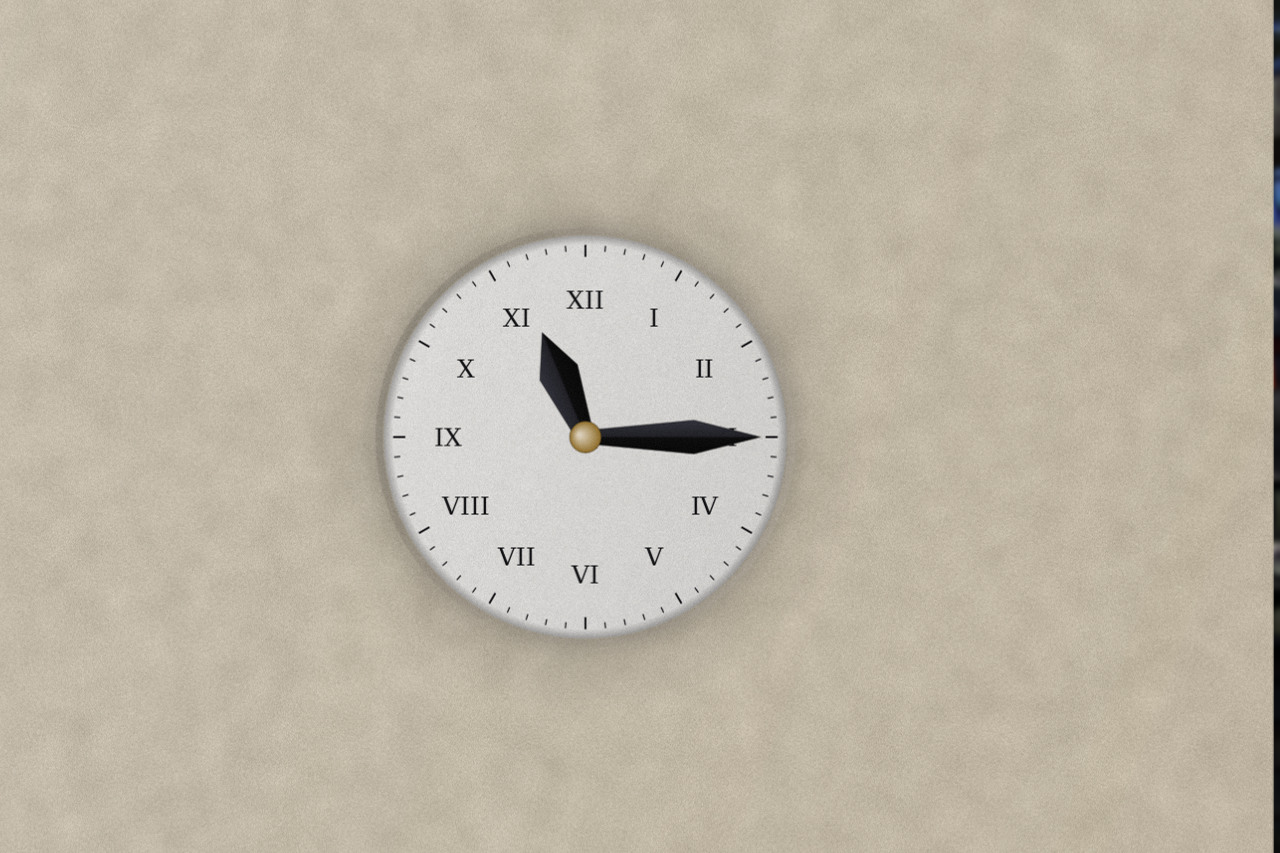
11:15
